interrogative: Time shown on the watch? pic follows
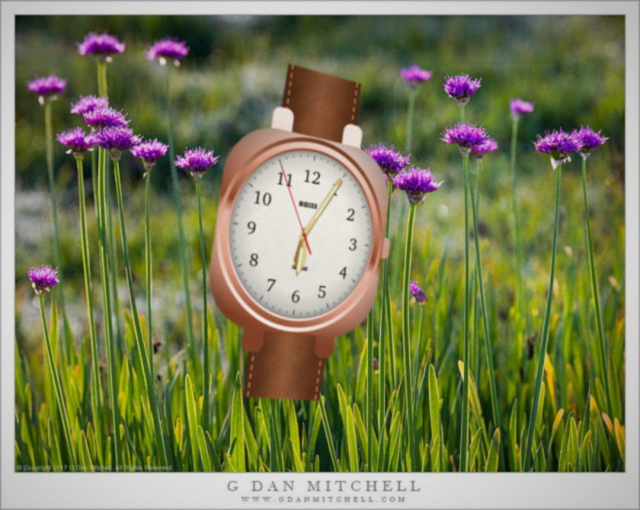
6:04:55
